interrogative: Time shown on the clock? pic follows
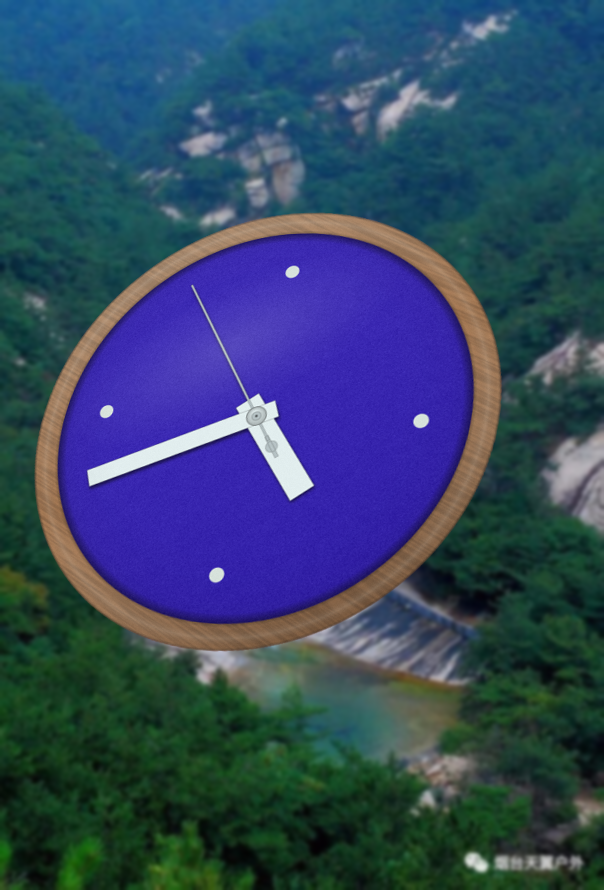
4:40:54
